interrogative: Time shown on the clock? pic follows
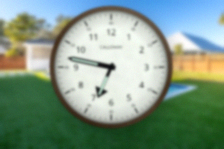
6:47
